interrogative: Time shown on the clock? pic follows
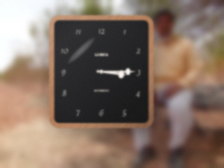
3:15
